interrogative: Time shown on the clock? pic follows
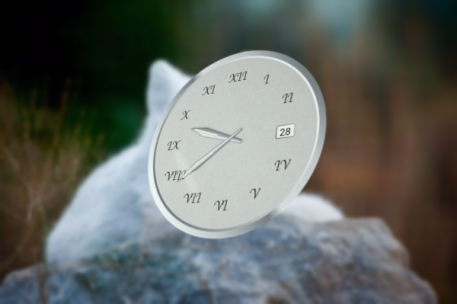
9:39
